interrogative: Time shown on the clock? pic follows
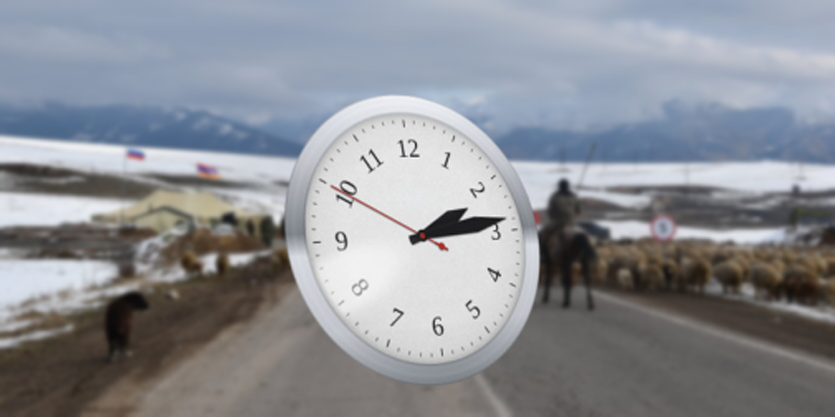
2:13:50
